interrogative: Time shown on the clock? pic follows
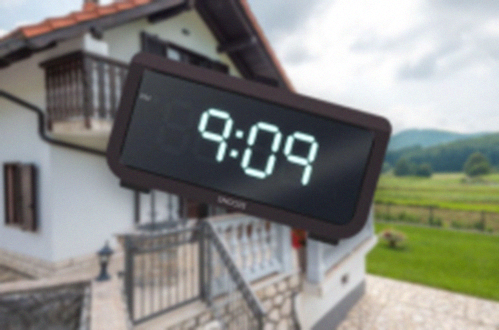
9:09
